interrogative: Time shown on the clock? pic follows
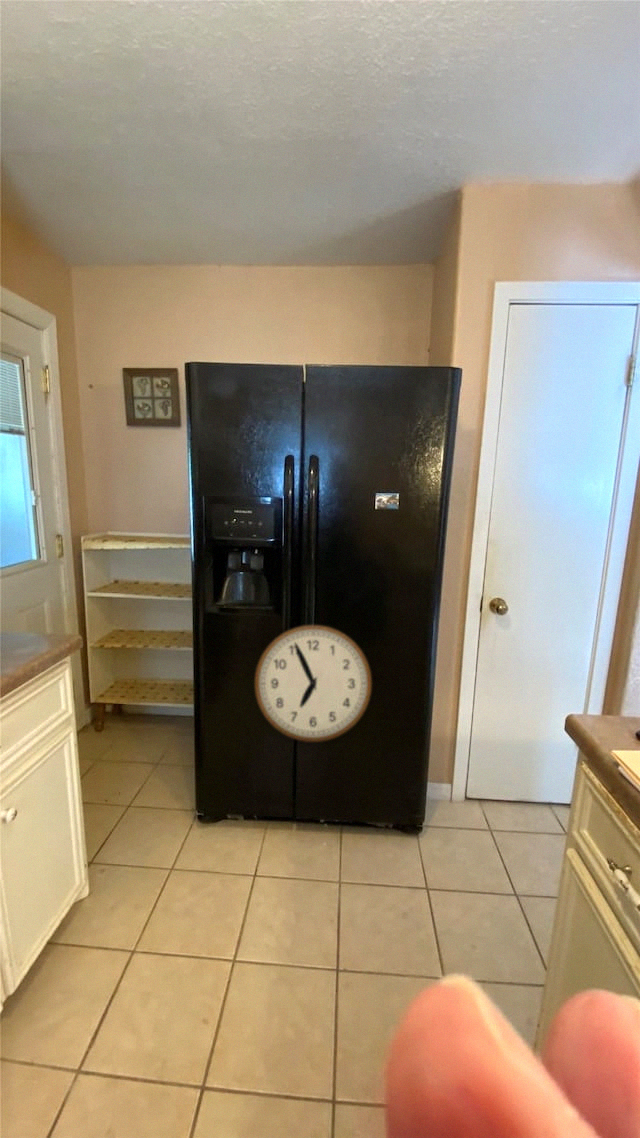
6:56
